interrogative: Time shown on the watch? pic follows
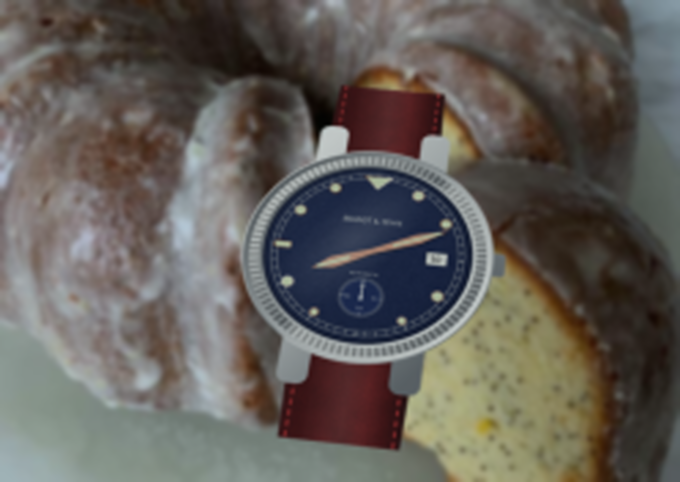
8:11
